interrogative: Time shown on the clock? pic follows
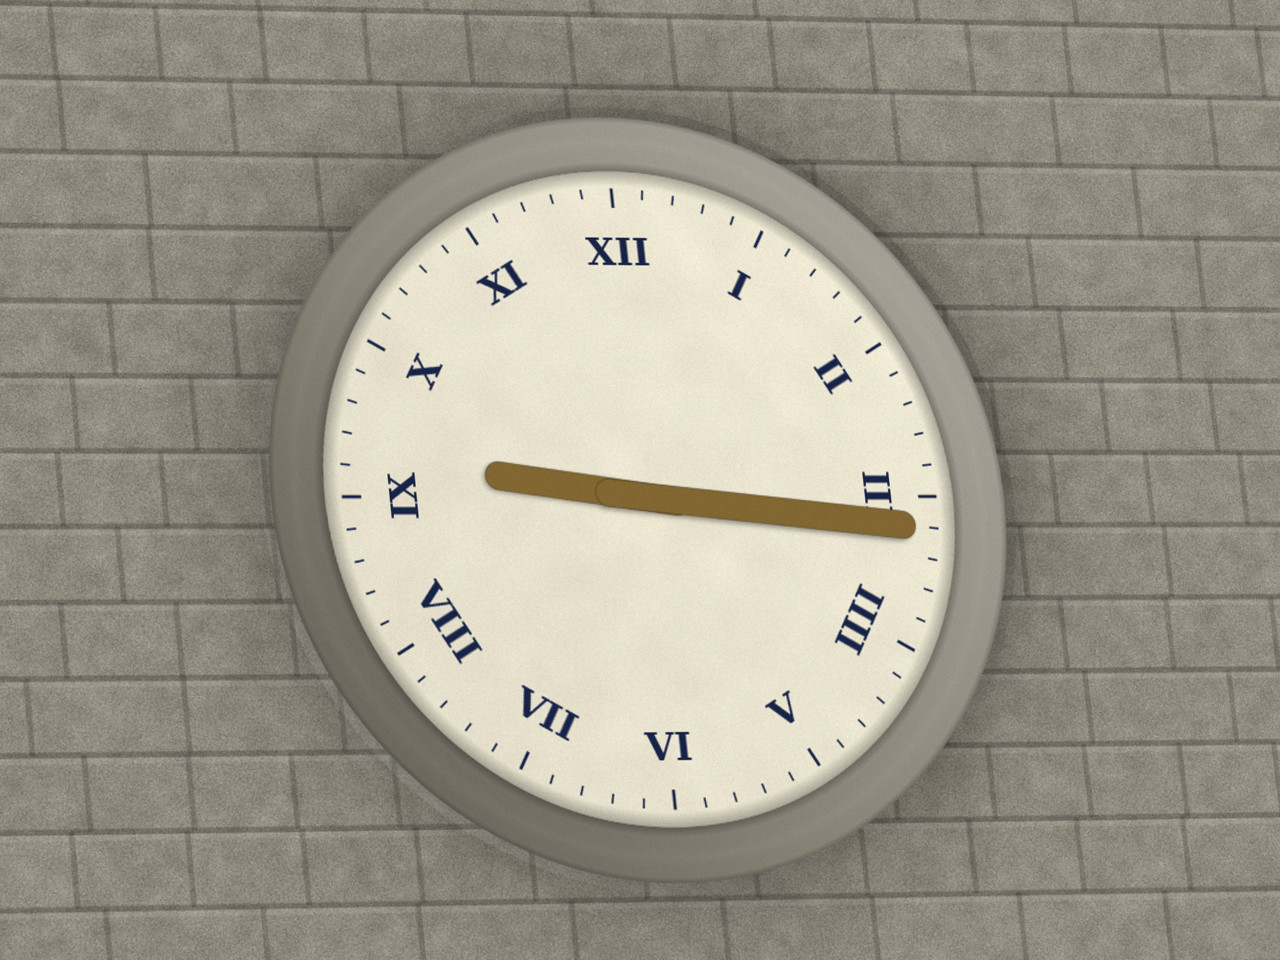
9:16
